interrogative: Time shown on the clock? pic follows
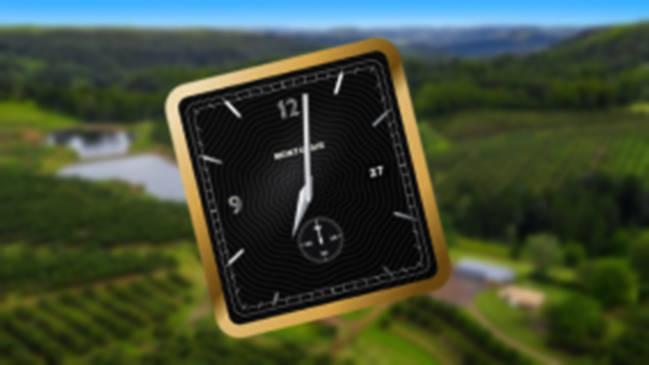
7:02
